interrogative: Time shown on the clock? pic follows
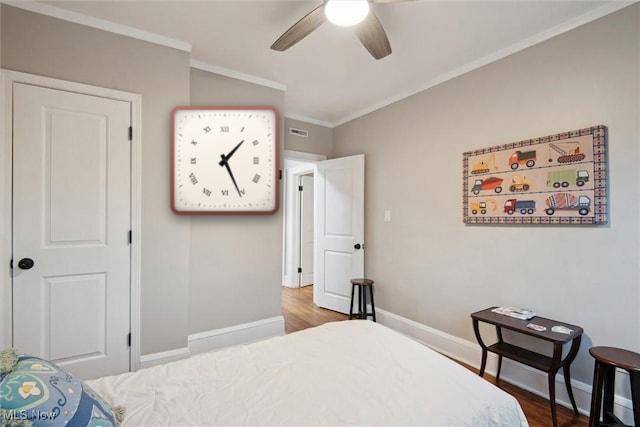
1:26
